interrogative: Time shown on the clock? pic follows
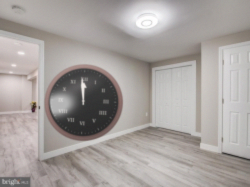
11:59
